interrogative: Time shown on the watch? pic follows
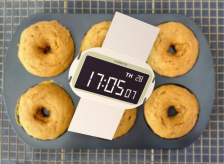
17:05:07
